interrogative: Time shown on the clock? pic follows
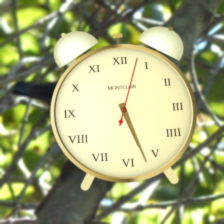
5:27:03
